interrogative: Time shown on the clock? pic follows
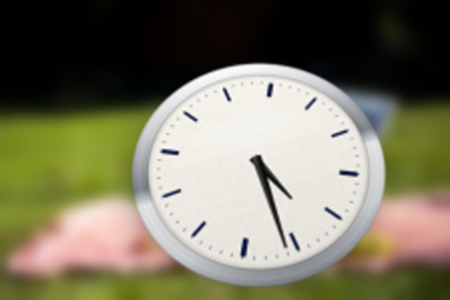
4:26
